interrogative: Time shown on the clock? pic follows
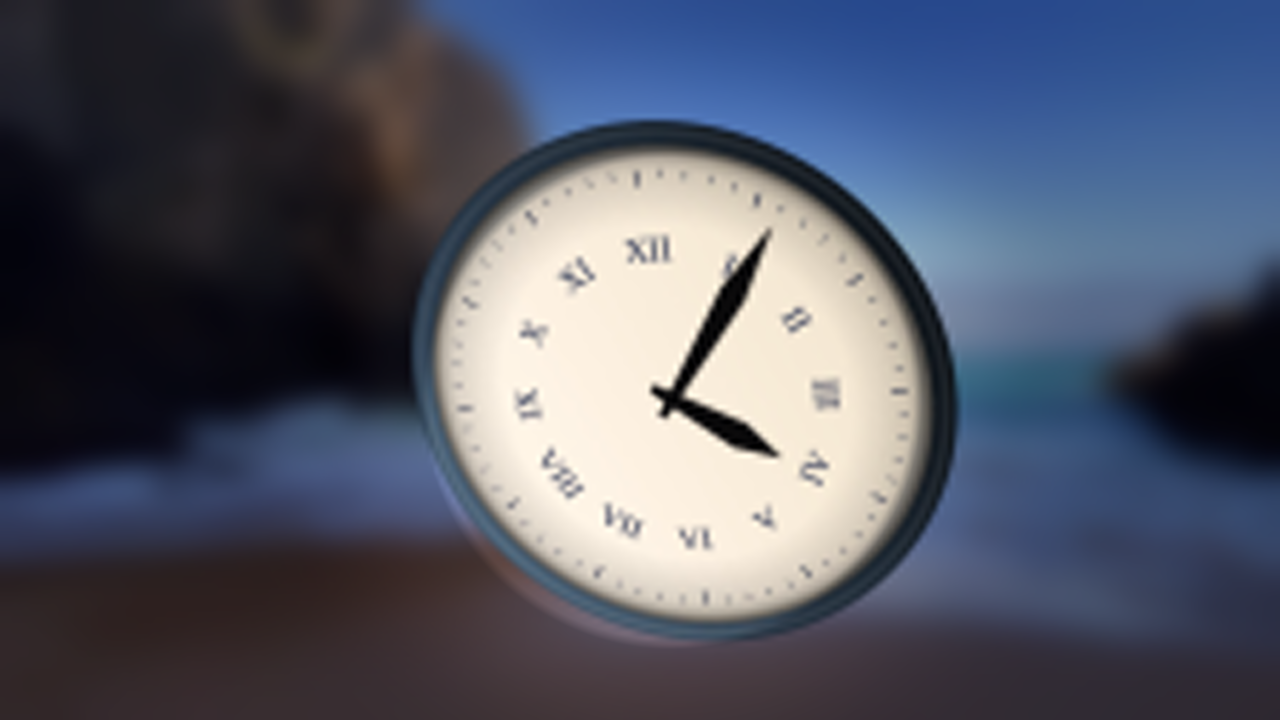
4:06
